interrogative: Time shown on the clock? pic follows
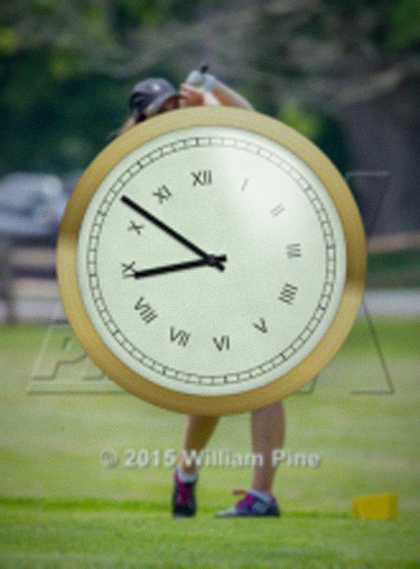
8:52
